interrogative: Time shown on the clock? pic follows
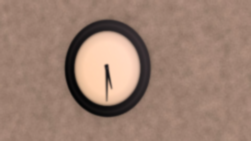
5:30
